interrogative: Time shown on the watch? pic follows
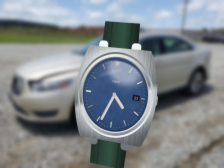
4:34
